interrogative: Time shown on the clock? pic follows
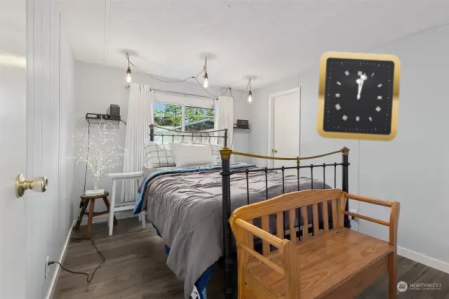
12:02
